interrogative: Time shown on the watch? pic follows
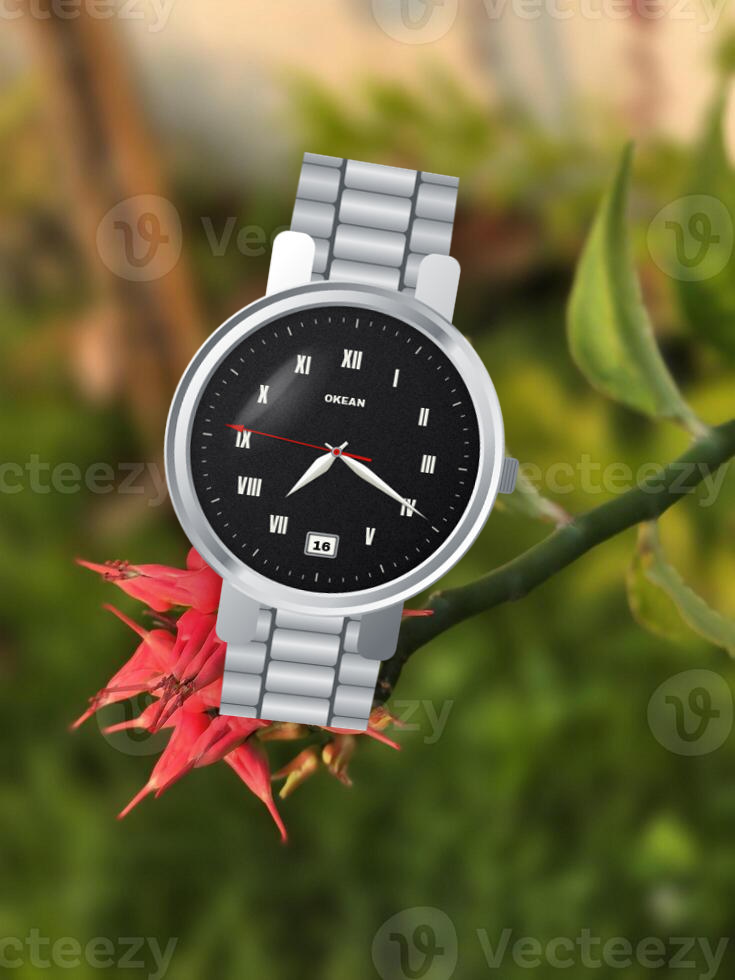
7:19:46
